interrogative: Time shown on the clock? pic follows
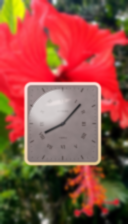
8:07
